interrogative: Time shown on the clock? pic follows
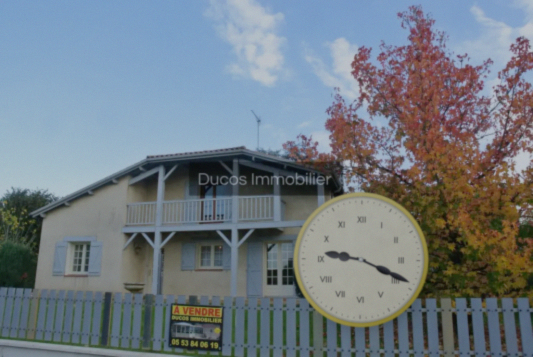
9:19
